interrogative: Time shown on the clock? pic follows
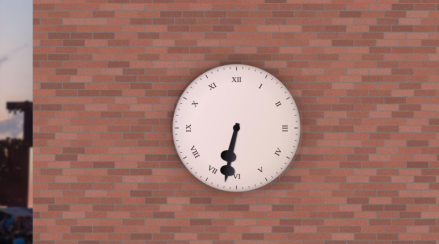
6:32
